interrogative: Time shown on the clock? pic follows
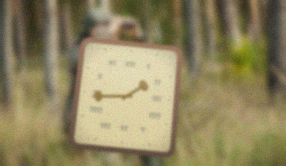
1:44
